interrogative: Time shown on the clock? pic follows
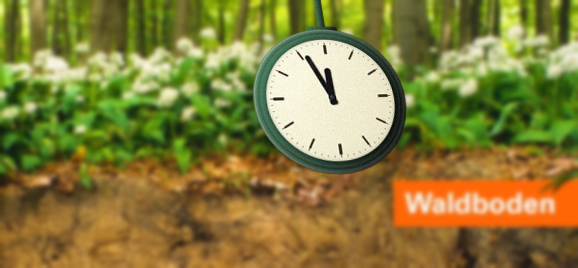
11:56
